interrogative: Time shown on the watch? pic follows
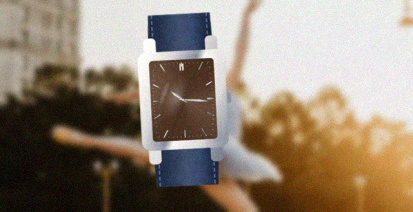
10:16
